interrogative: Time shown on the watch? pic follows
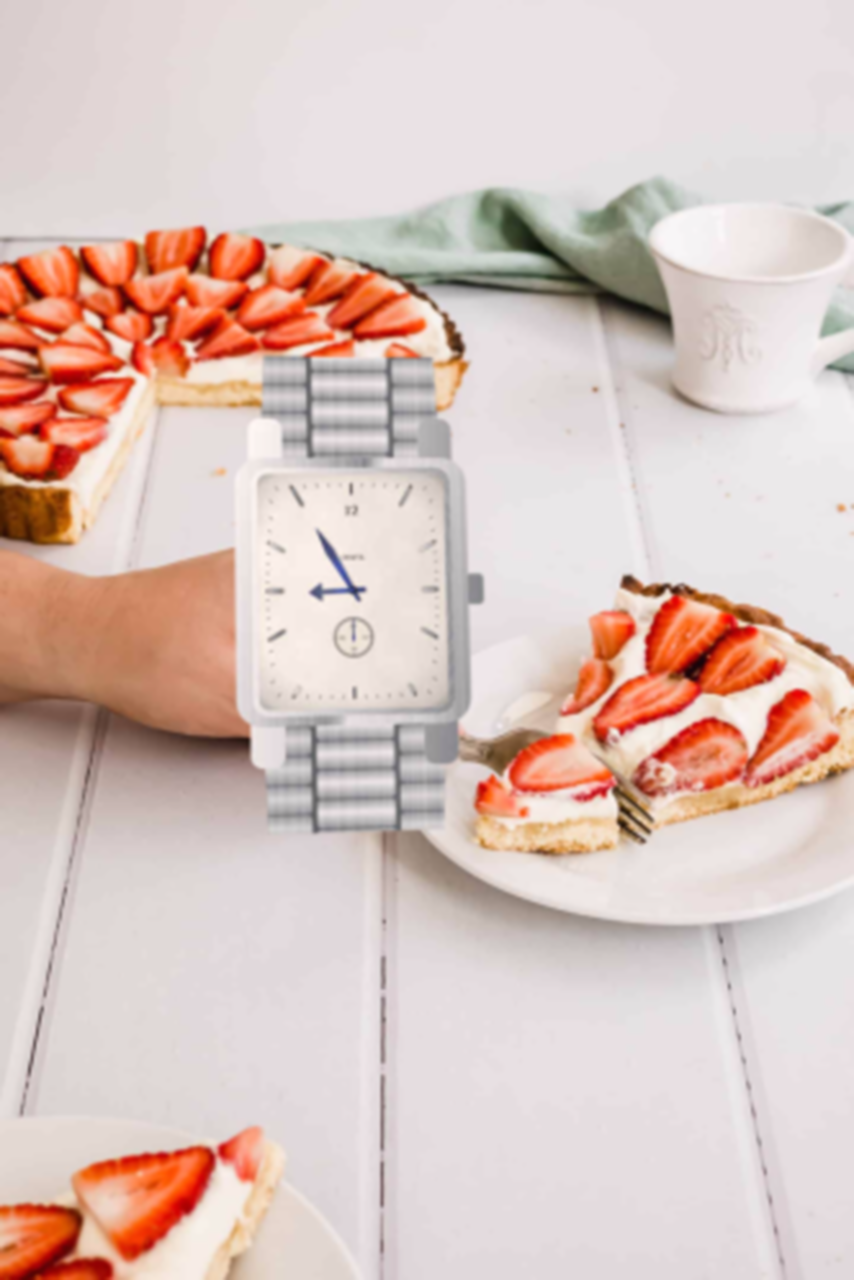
8:55
